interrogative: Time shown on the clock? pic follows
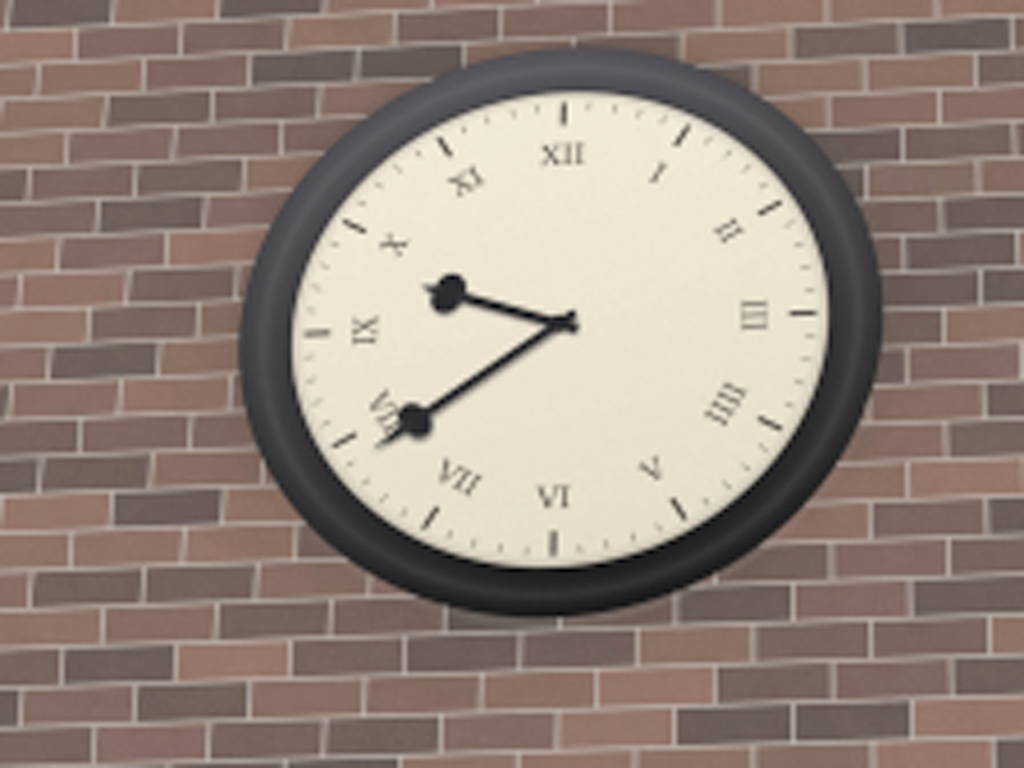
9:39
